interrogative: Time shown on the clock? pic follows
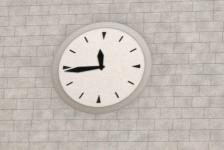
11:44
